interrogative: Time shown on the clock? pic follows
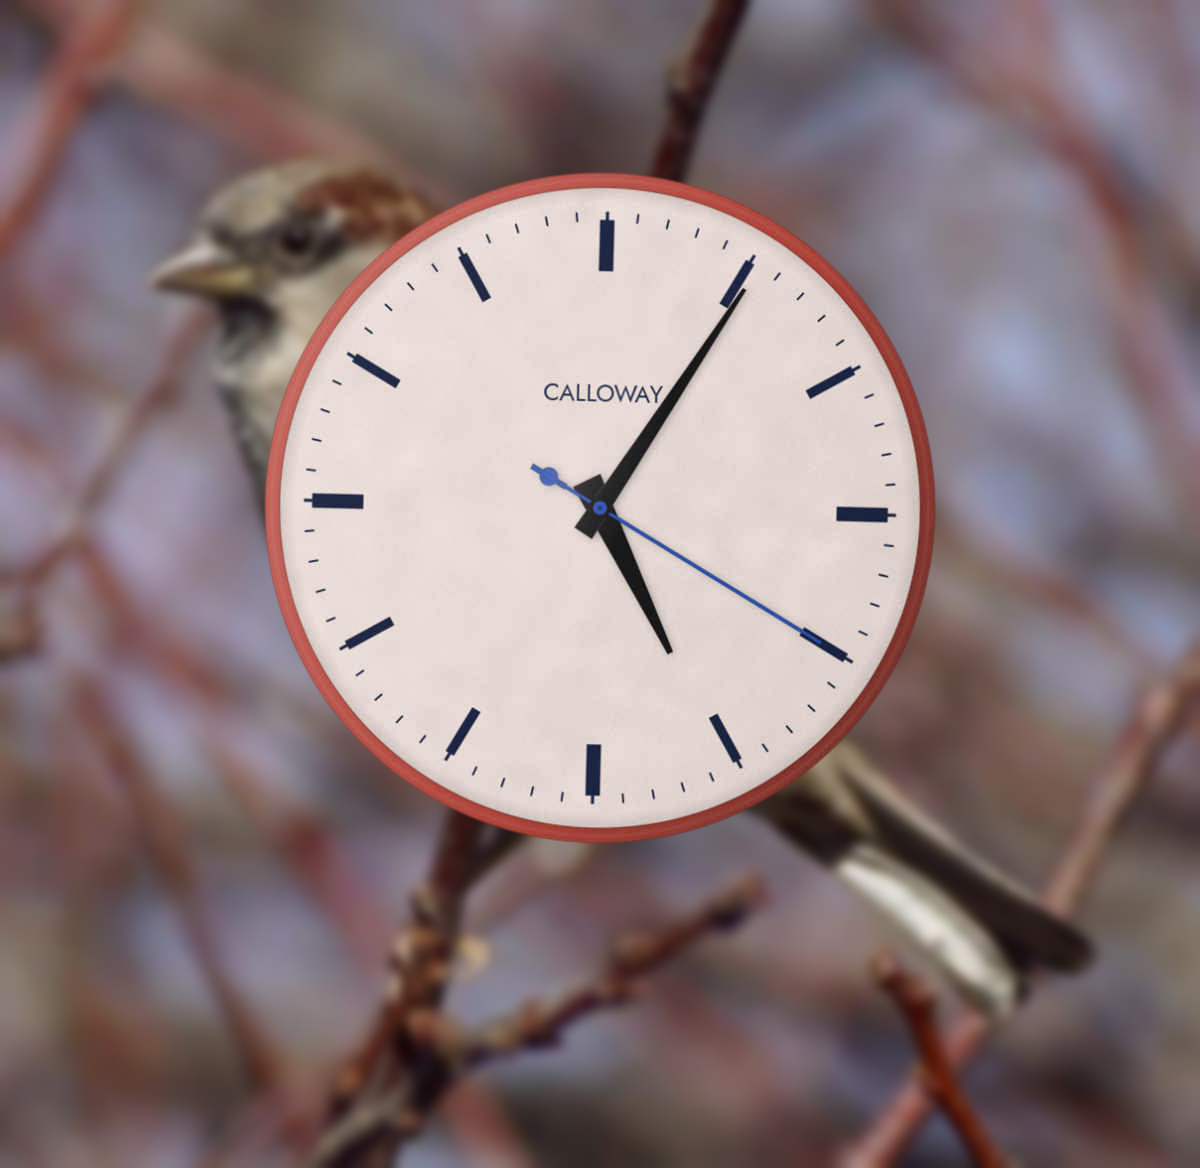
5:05:20
